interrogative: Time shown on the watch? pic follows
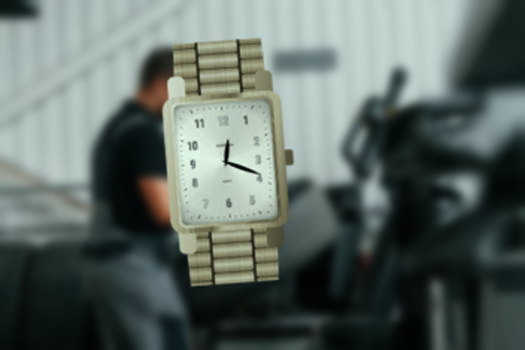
12:19
